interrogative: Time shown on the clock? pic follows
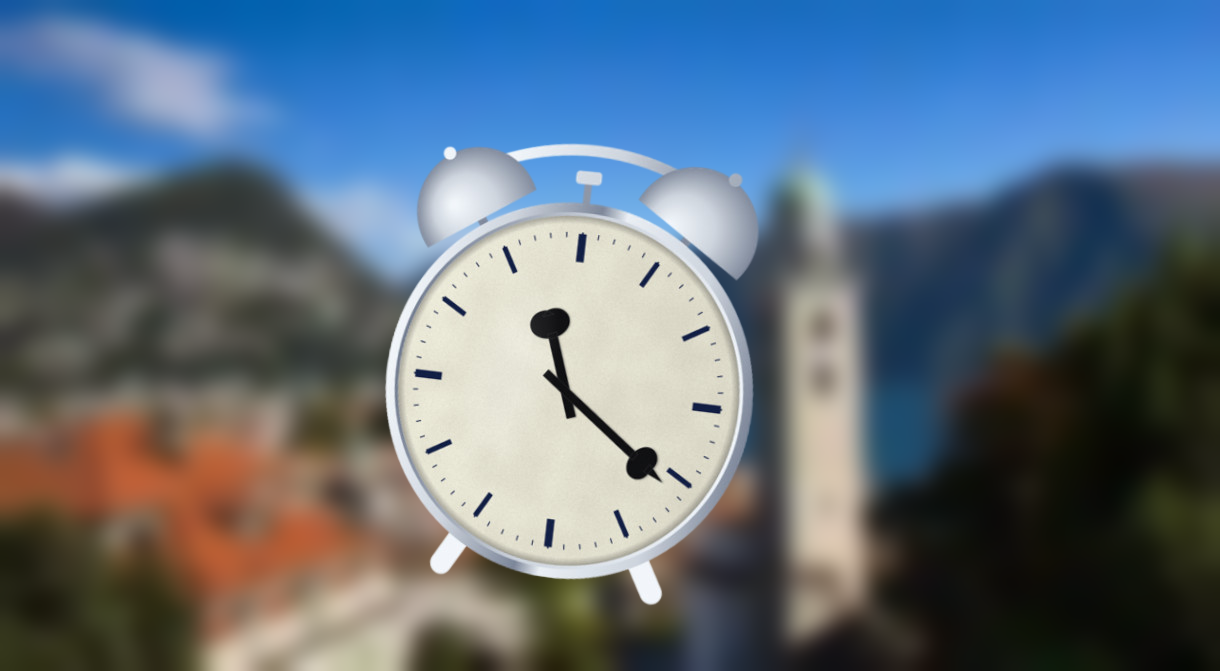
11:21
